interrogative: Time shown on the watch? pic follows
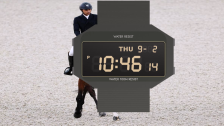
10:46:14
